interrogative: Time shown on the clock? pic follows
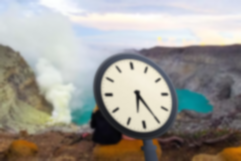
6:25
